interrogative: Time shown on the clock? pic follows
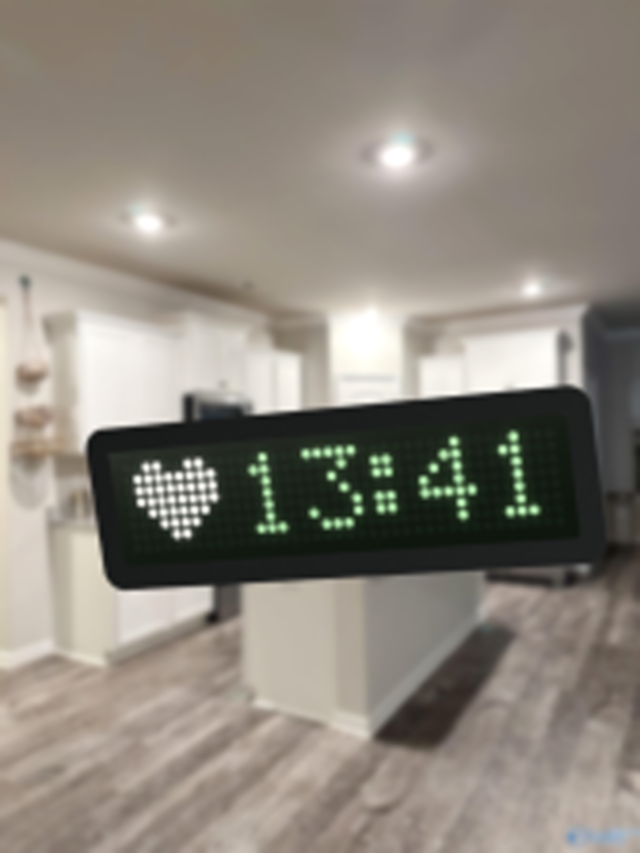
13:41
